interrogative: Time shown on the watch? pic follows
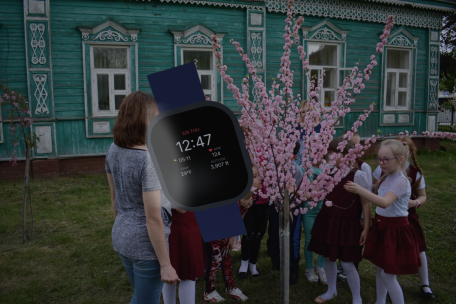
12:47
